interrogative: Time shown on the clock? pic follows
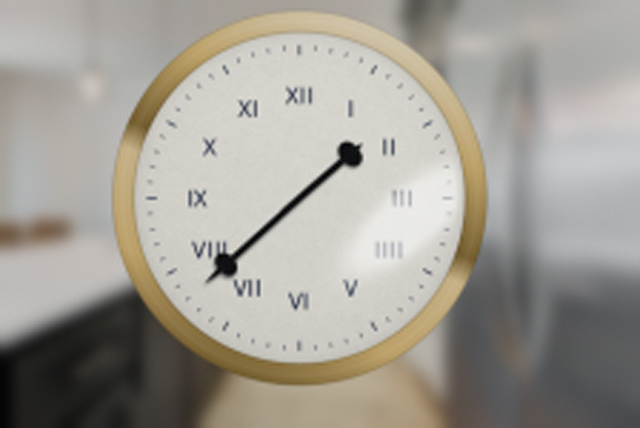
1:38
